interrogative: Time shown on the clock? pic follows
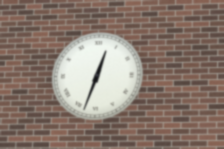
12:33
